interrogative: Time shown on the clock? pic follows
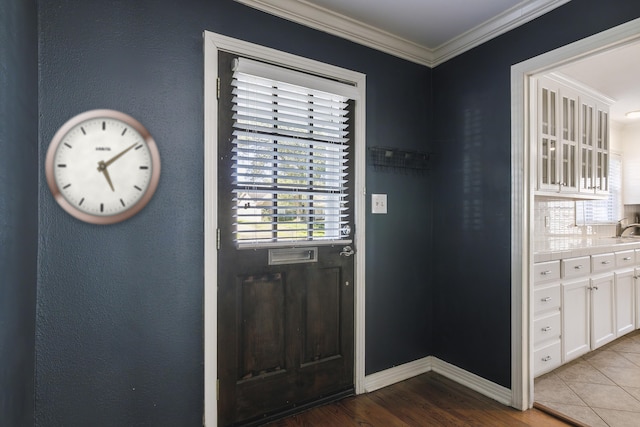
5:09
